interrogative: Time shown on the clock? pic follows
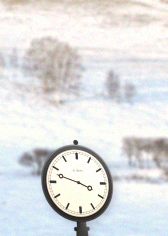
3:48
